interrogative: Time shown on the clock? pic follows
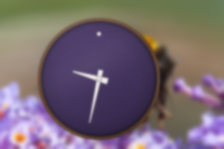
9:32
